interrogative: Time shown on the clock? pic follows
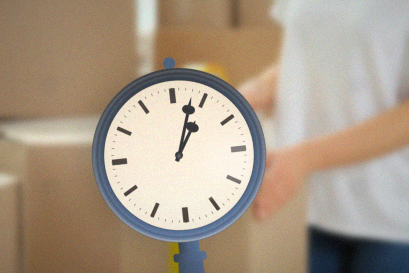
1:03
